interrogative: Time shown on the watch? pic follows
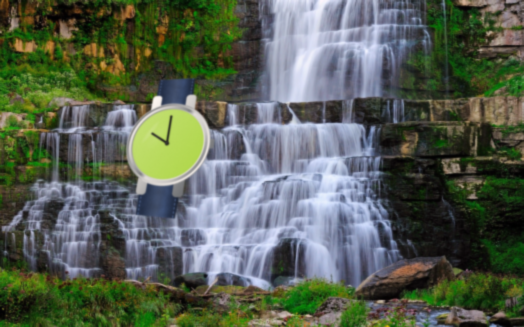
10:00
